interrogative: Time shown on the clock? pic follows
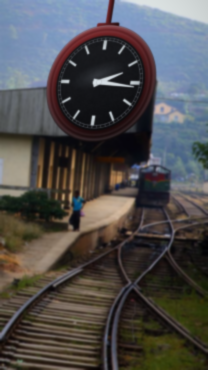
2:16
